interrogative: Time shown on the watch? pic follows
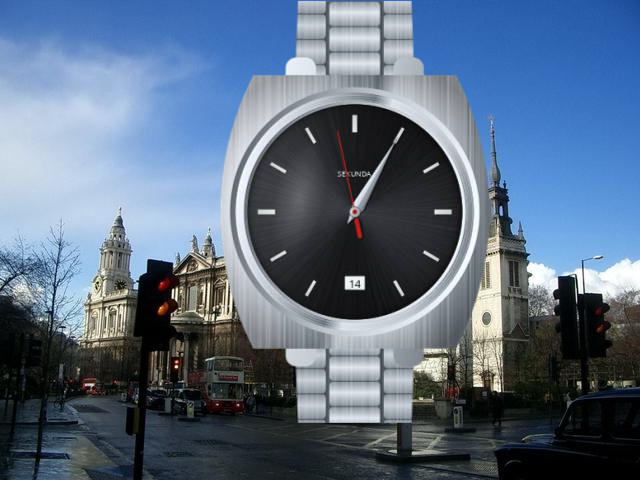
1:04:58
